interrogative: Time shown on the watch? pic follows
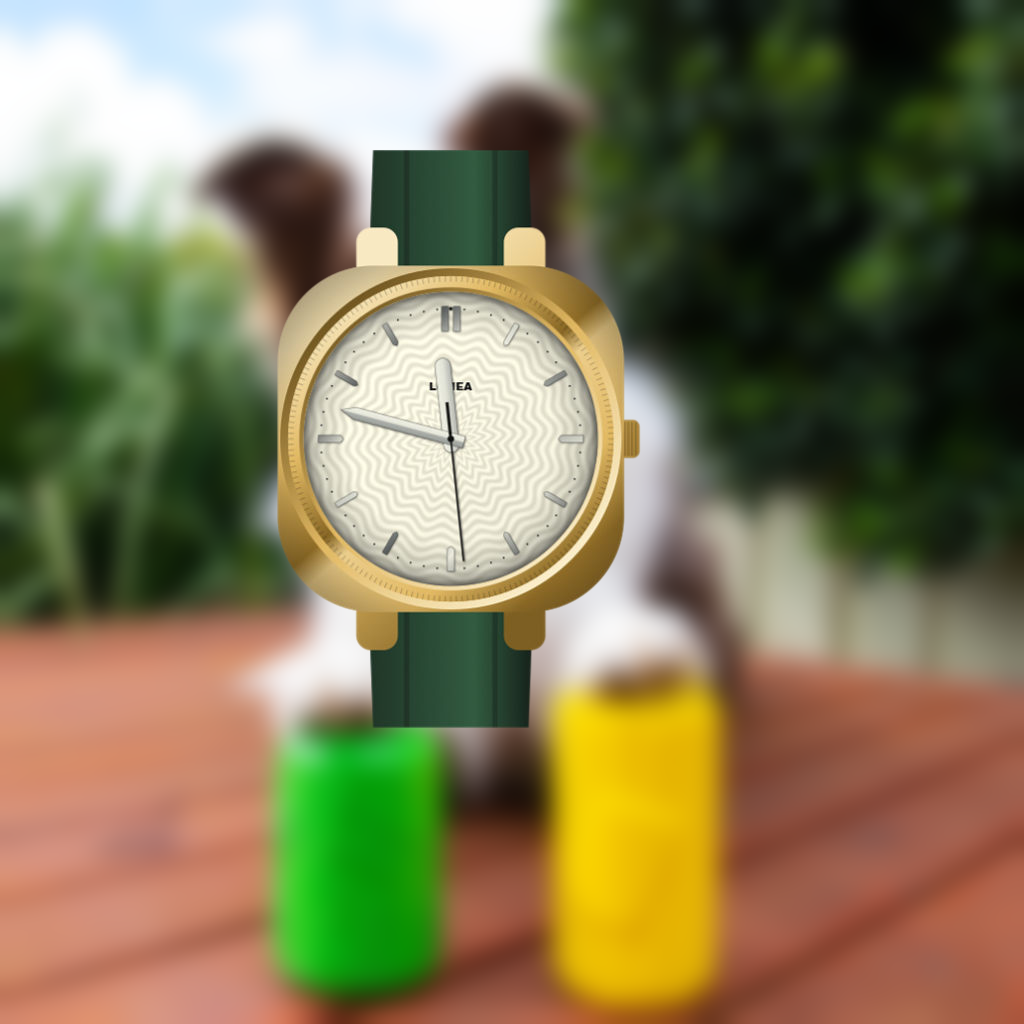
11:47:29
